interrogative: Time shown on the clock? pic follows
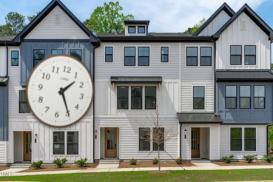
1:25
